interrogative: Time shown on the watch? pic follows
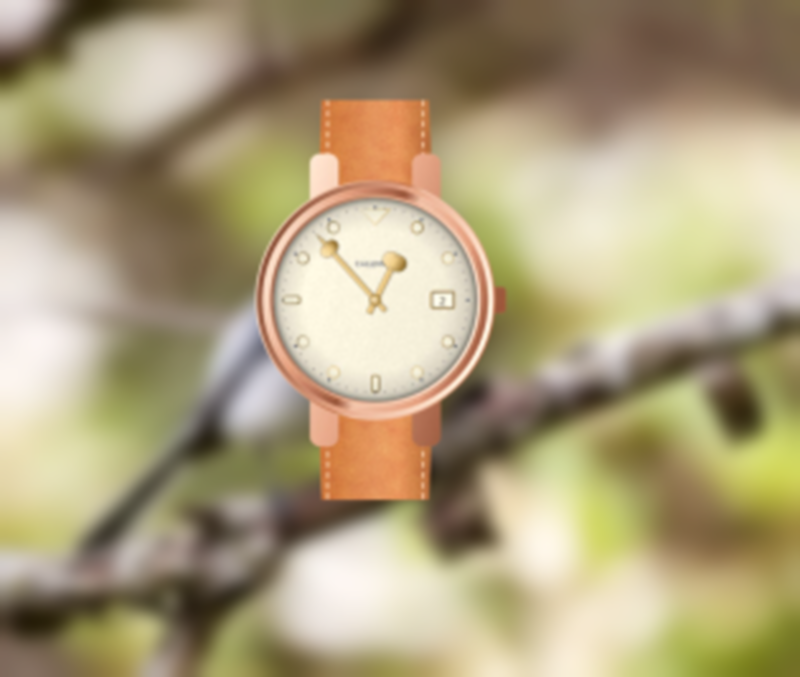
12:53
